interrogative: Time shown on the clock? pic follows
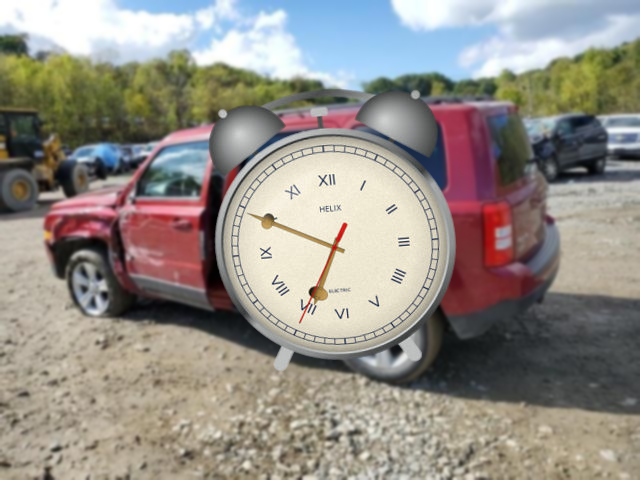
6:49:35
